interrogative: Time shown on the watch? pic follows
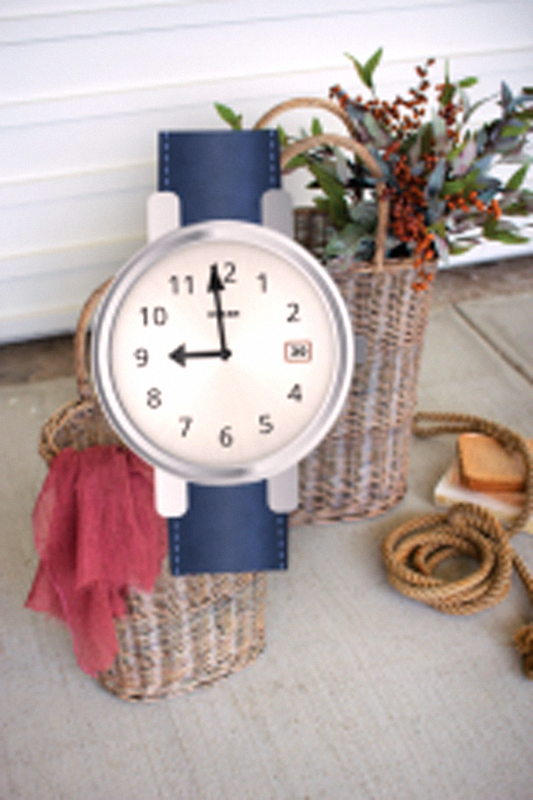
8:59
